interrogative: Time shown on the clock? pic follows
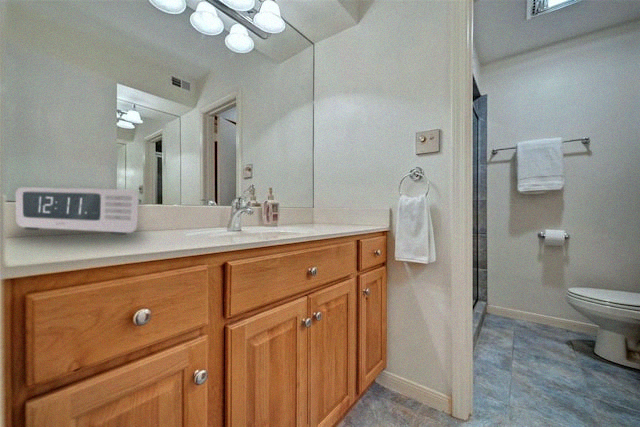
12:11
